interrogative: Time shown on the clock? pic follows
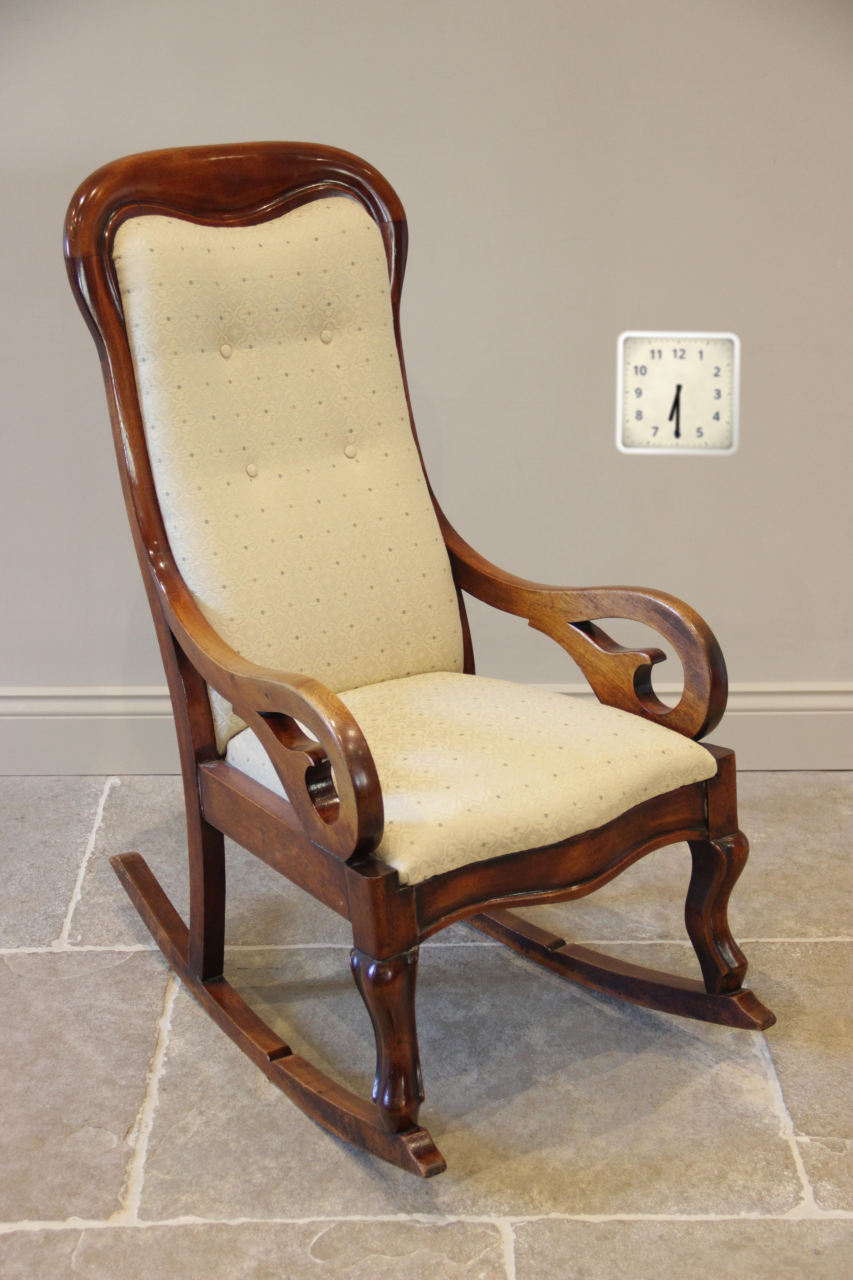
6:30
